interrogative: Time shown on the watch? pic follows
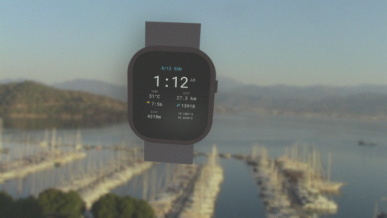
1:12
